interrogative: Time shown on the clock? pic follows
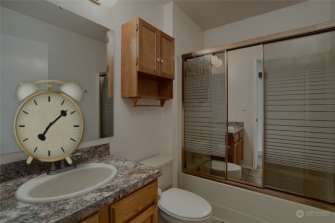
7:08
